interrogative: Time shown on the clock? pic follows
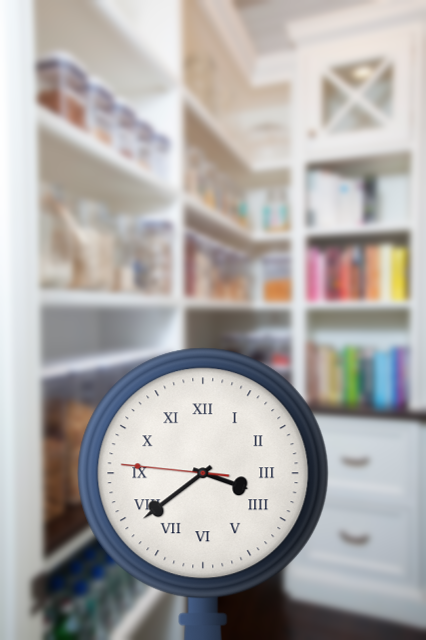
3:38:46
